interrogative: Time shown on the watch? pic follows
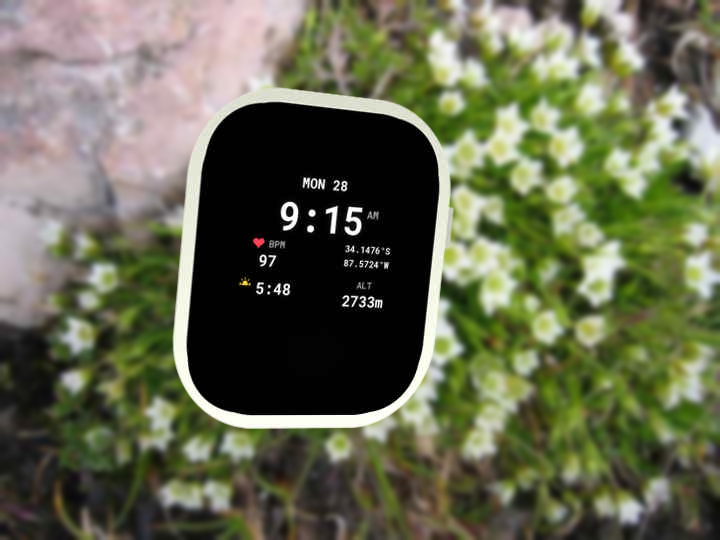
9:15
